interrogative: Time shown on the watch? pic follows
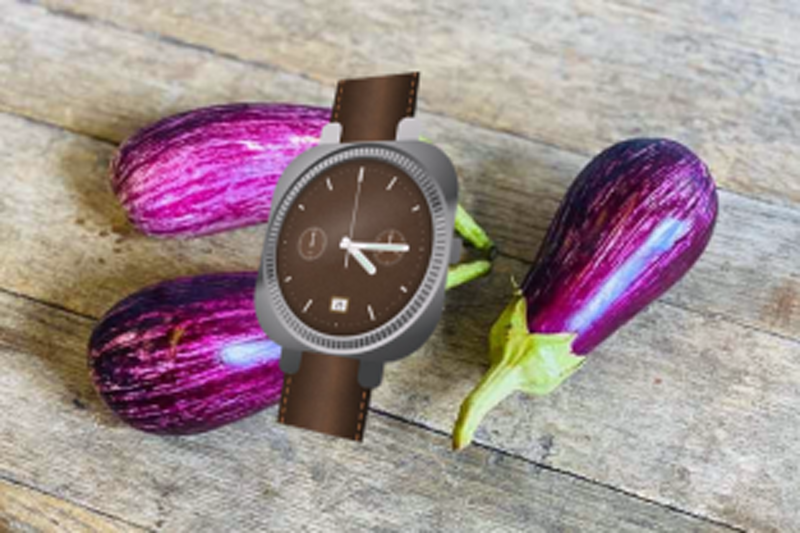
4:15
